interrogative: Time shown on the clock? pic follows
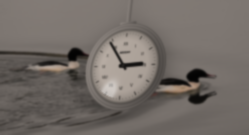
2:54
